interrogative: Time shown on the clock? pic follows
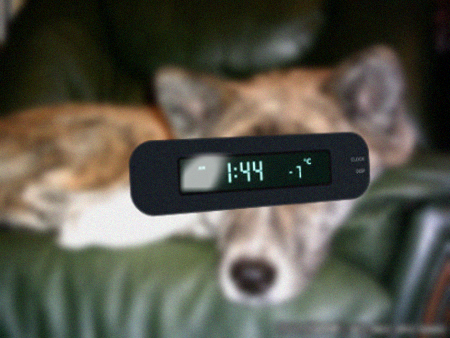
1:44
